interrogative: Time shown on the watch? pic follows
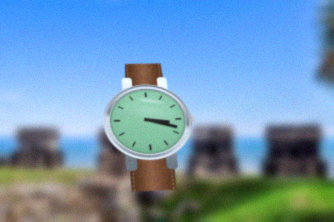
3:18
